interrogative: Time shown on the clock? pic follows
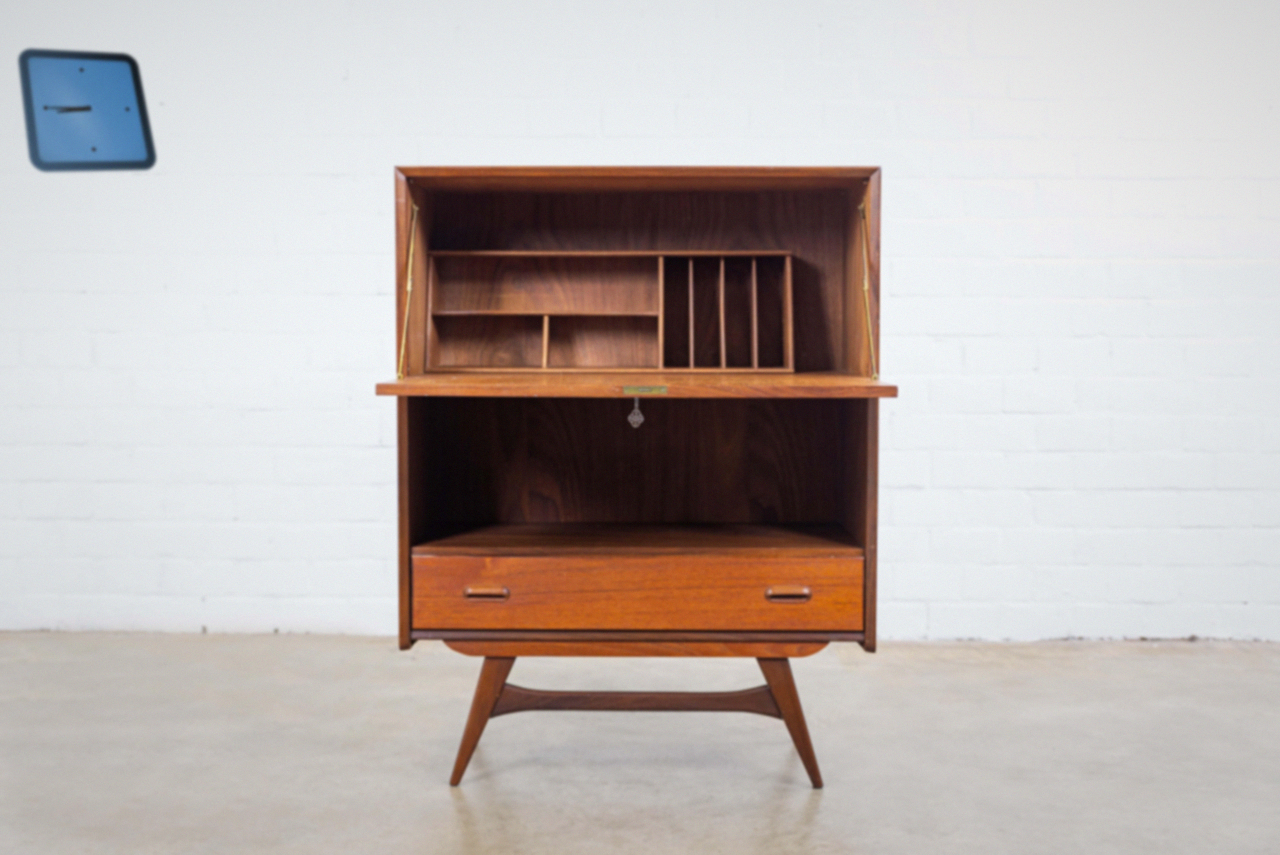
8:45
